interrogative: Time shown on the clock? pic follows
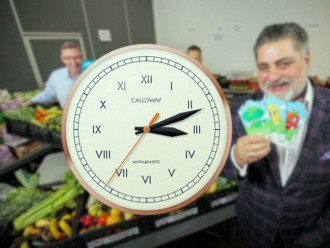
3:11:36
